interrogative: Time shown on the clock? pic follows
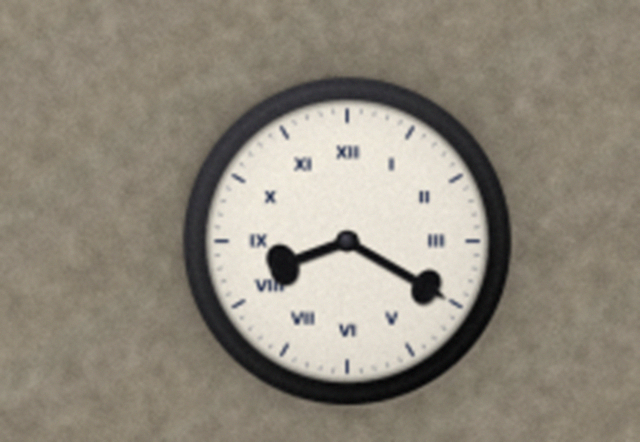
8:20
